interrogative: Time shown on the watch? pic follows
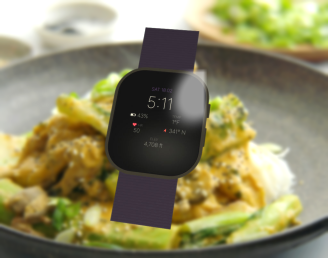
5:11
